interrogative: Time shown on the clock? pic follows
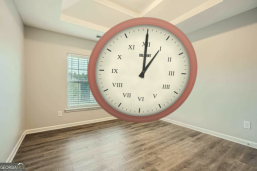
1:00
